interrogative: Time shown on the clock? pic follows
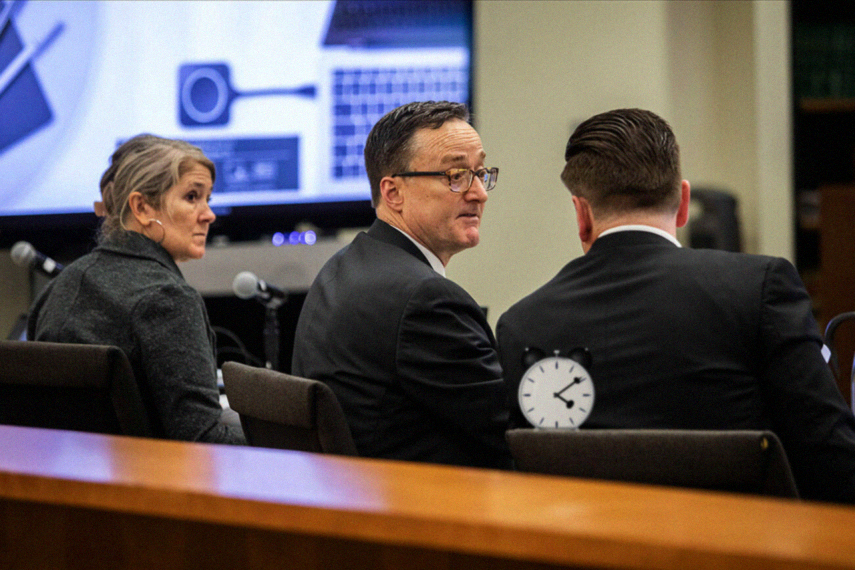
4:09
